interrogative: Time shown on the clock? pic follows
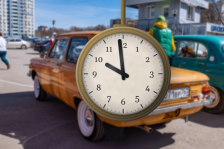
9:59
